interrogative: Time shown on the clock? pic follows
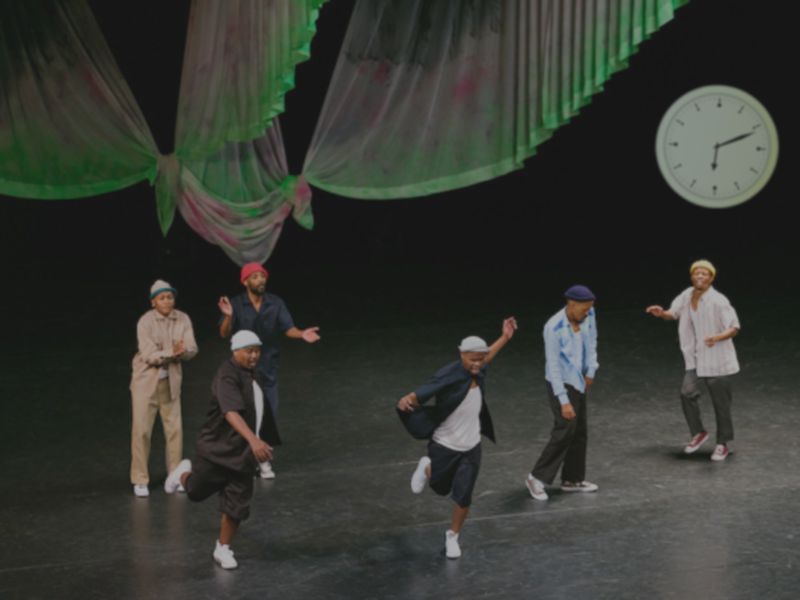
6:11
